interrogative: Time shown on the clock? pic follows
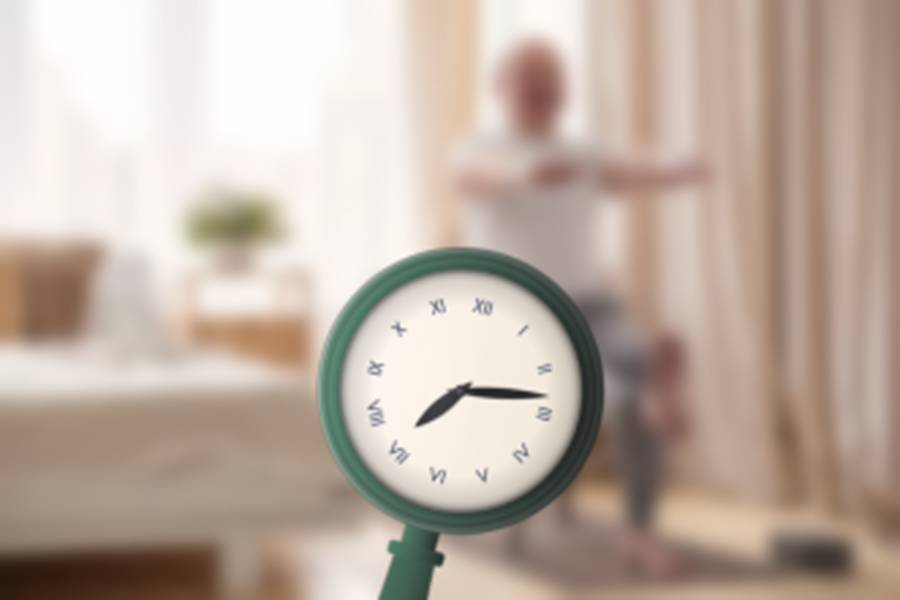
7:13
